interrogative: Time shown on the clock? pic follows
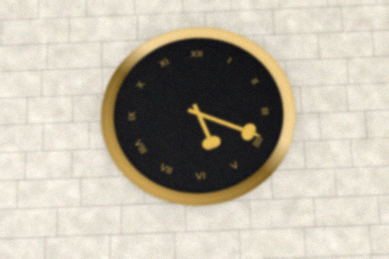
5:19
